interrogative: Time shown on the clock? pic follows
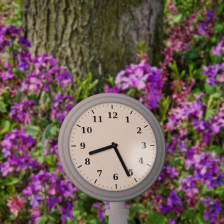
8:26
